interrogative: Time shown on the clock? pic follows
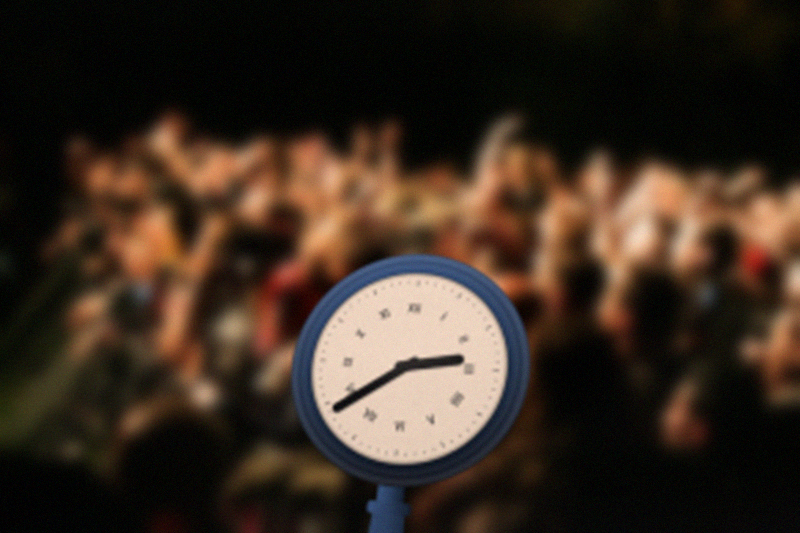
2:39
